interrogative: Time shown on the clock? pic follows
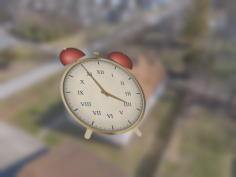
3:55
